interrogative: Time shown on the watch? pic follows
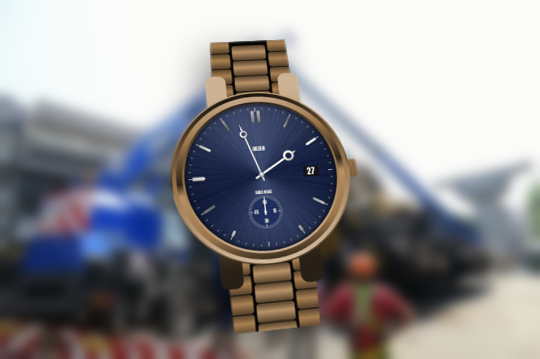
1:57
